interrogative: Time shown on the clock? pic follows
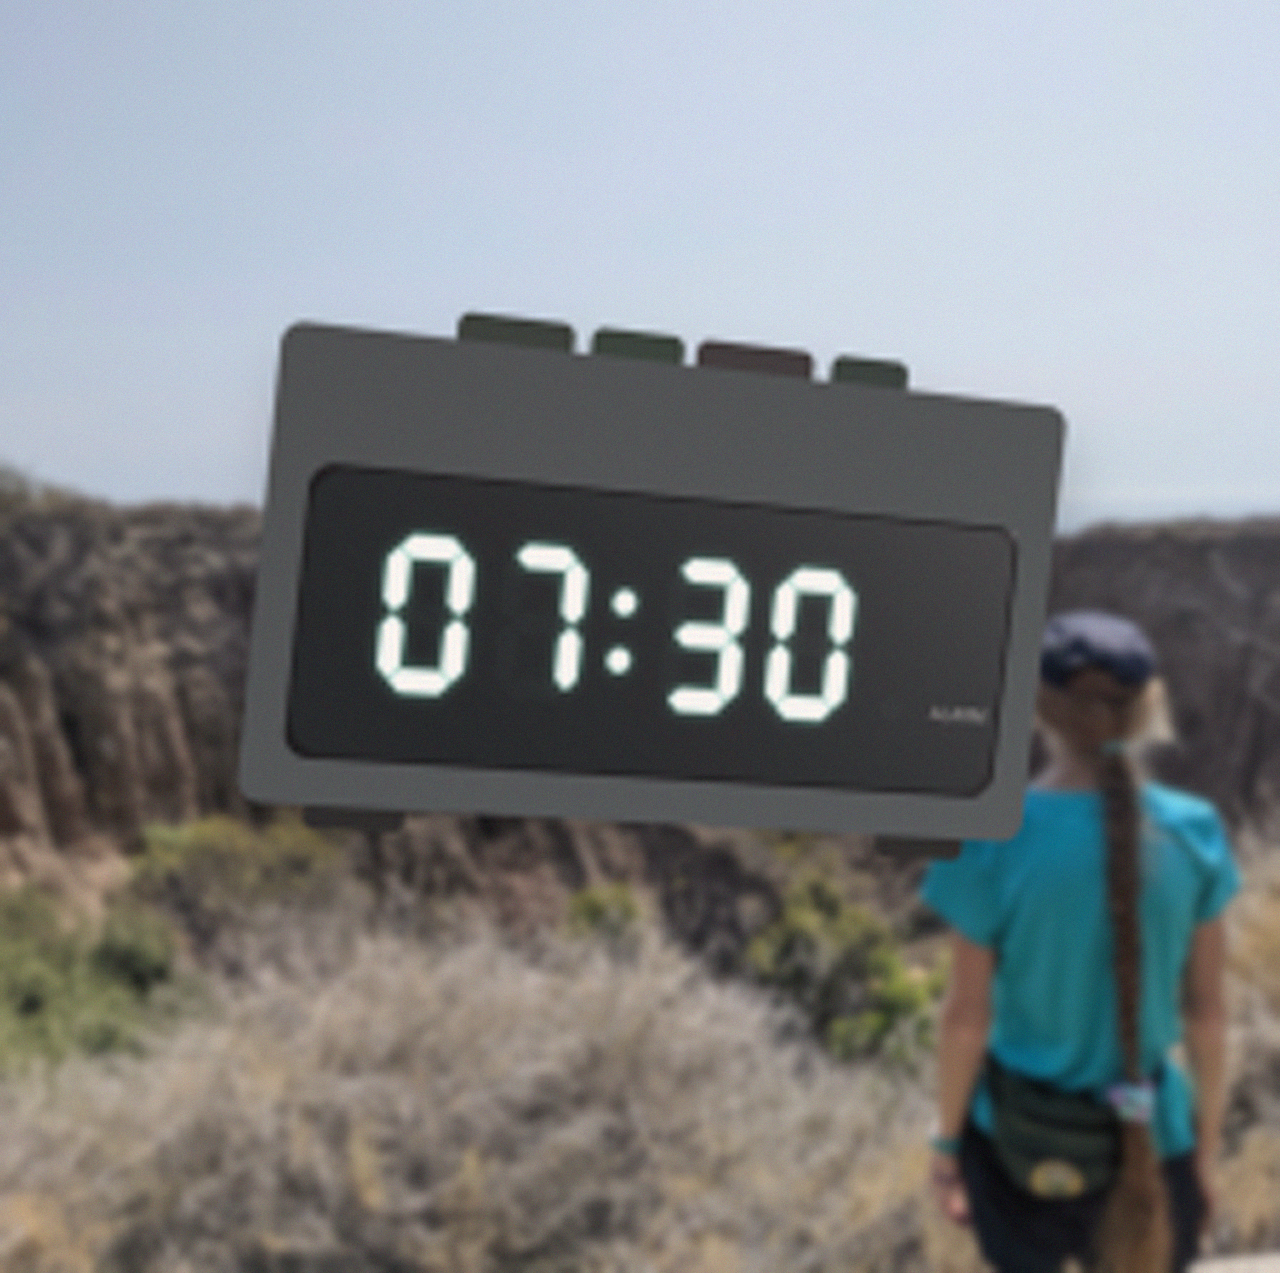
7:30
